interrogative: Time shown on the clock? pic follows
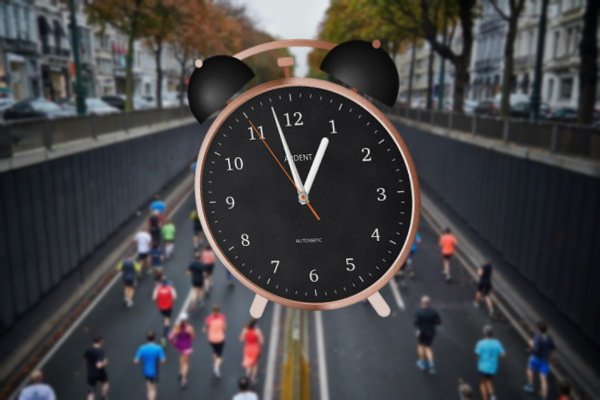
12:57:55
